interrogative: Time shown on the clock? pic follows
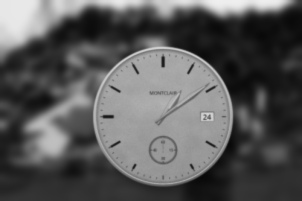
1:09
